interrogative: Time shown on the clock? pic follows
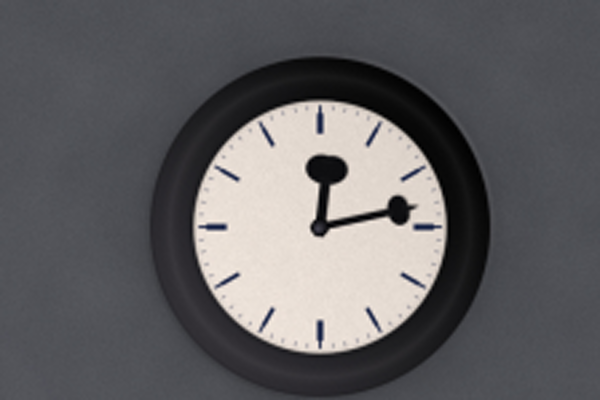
12:13
